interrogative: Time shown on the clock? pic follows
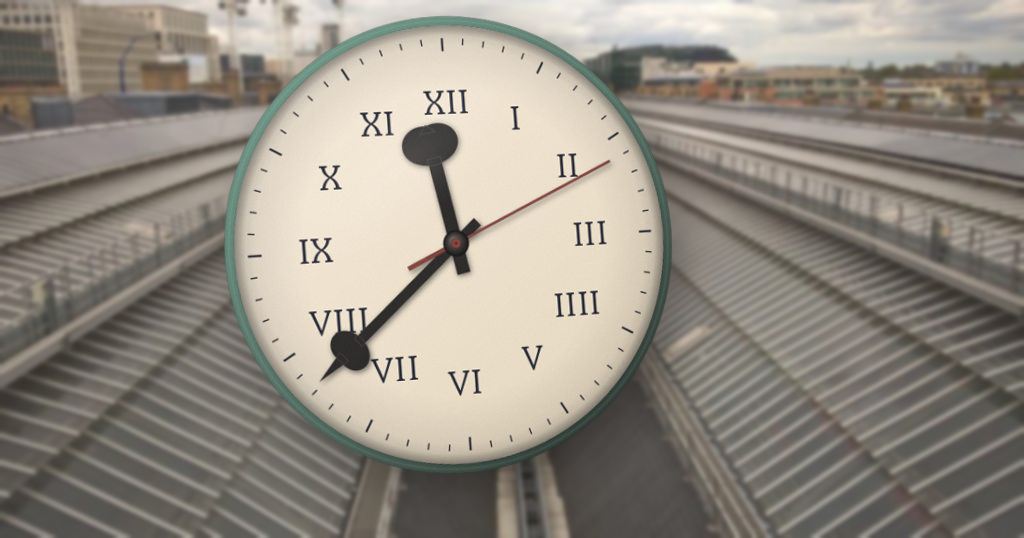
11:38:11
